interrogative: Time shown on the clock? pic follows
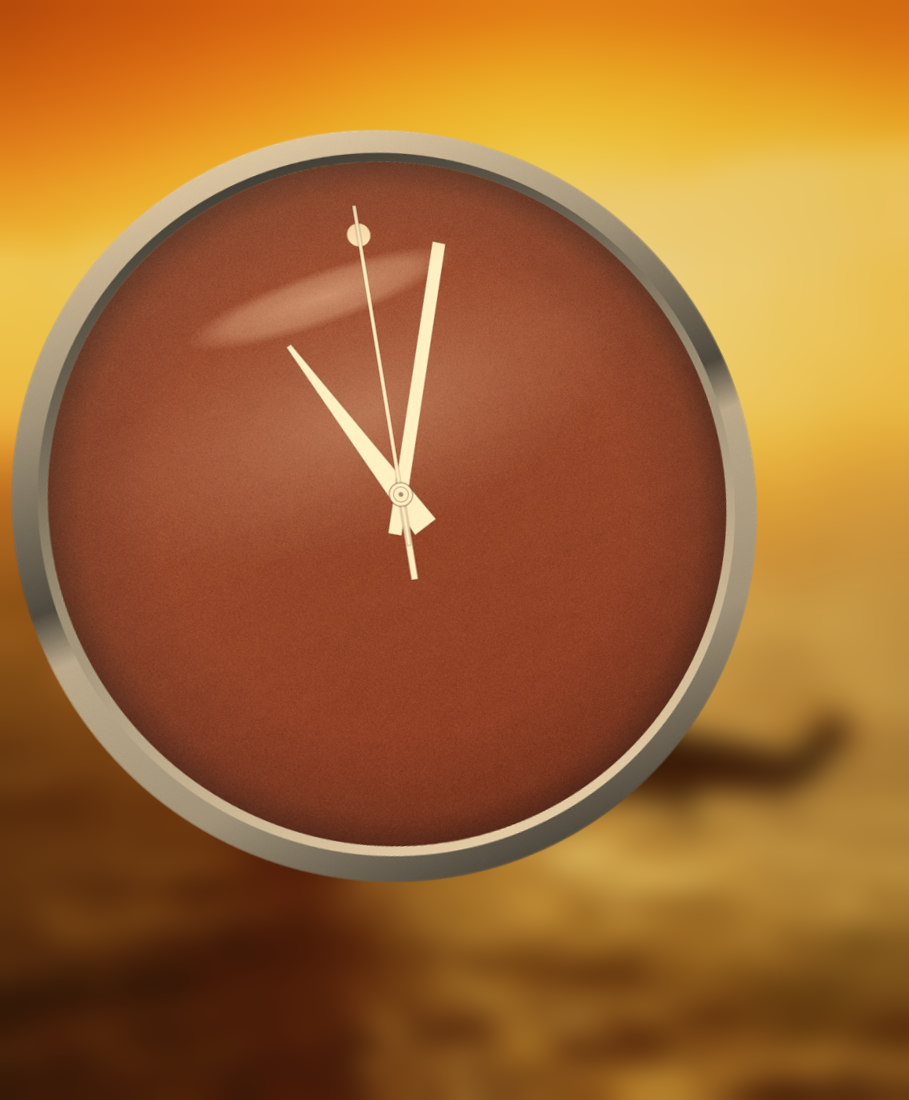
11:03:00
